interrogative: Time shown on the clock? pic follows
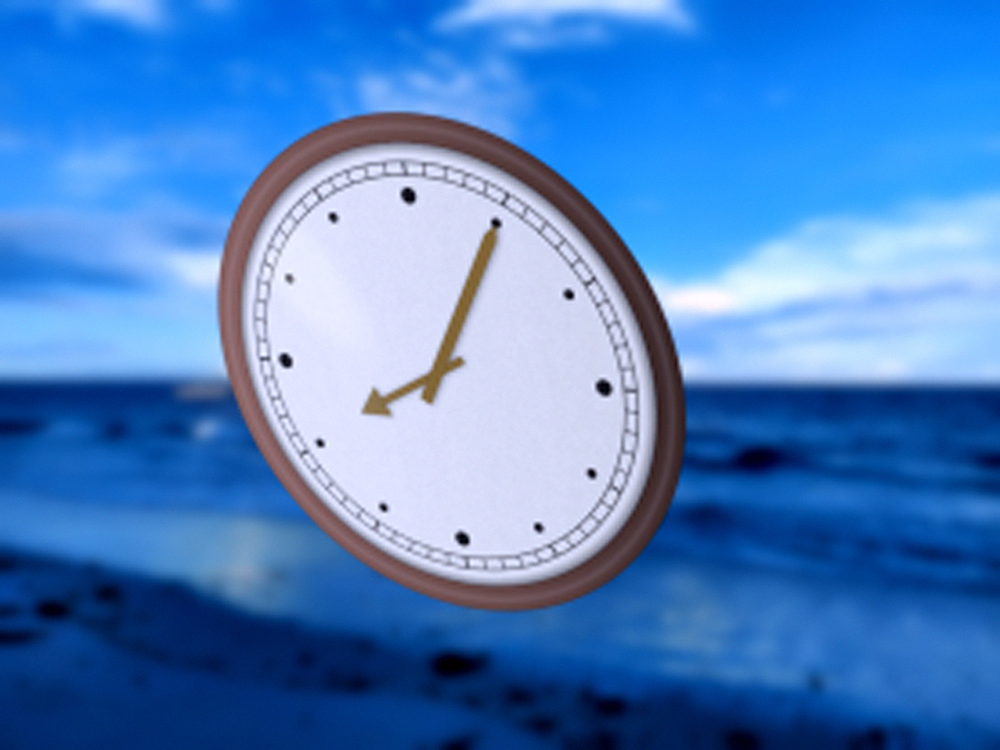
8:05
